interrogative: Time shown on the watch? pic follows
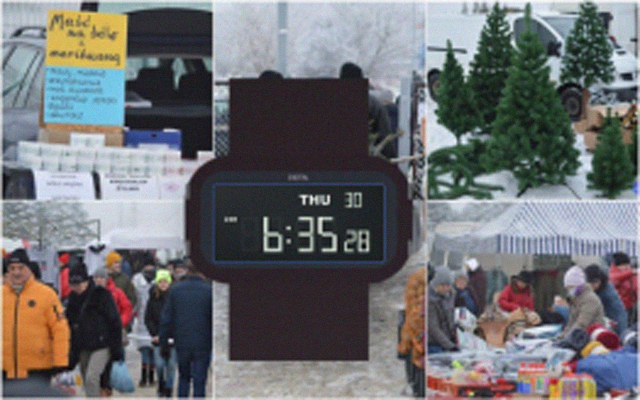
6:35:28
